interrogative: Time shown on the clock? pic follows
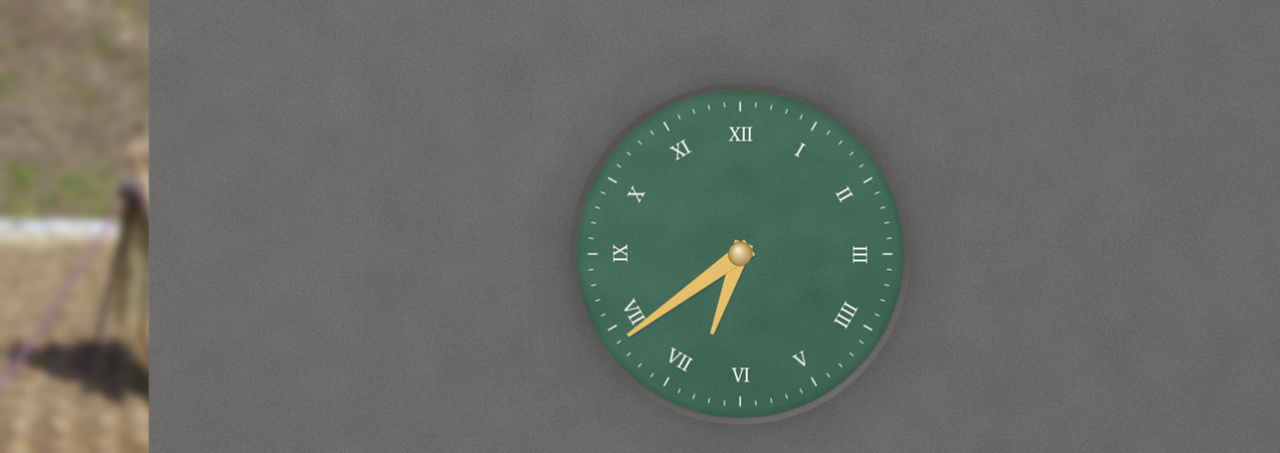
6:39
